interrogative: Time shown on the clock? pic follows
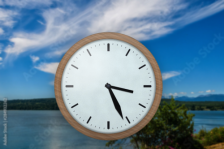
3:26
